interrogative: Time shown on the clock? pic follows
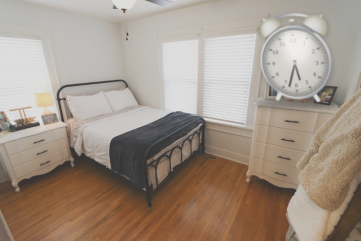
5:33
